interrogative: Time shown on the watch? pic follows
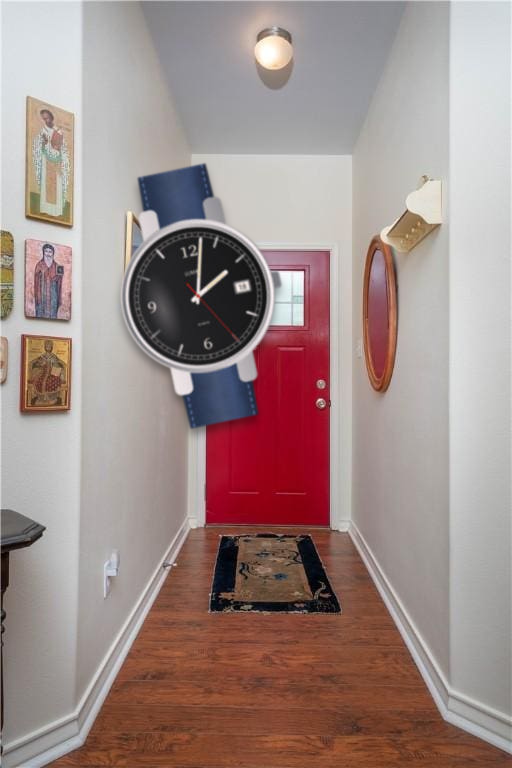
2:02:25
